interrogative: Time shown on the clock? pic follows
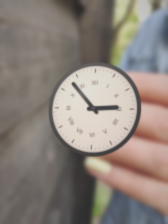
2:53
